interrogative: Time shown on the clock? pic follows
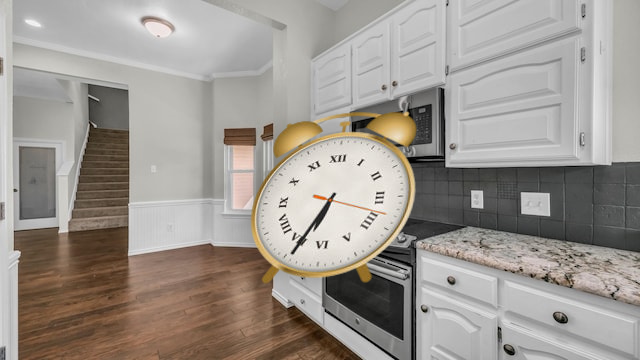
6:34:18
